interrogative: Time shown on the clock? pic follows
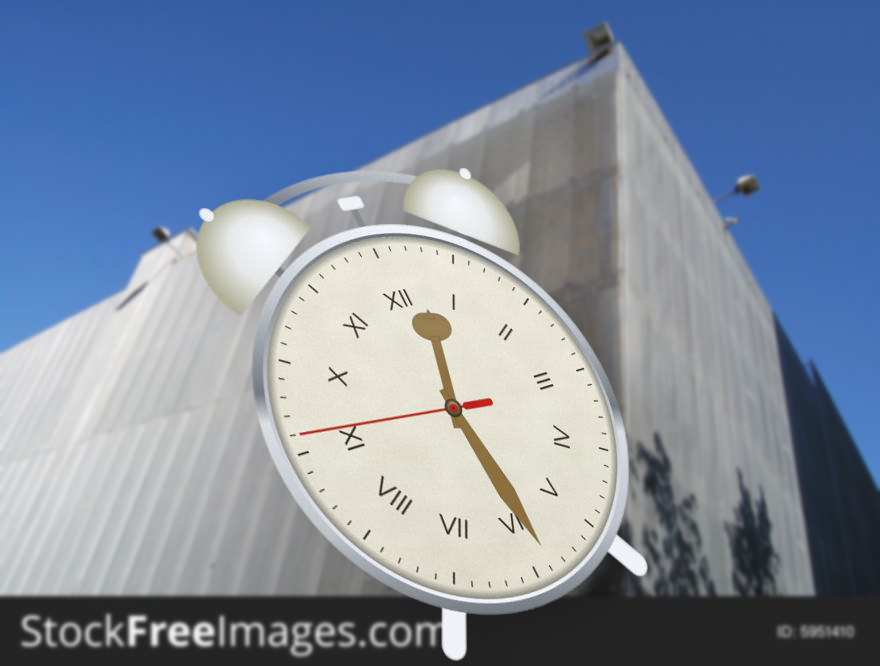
12:28:46
